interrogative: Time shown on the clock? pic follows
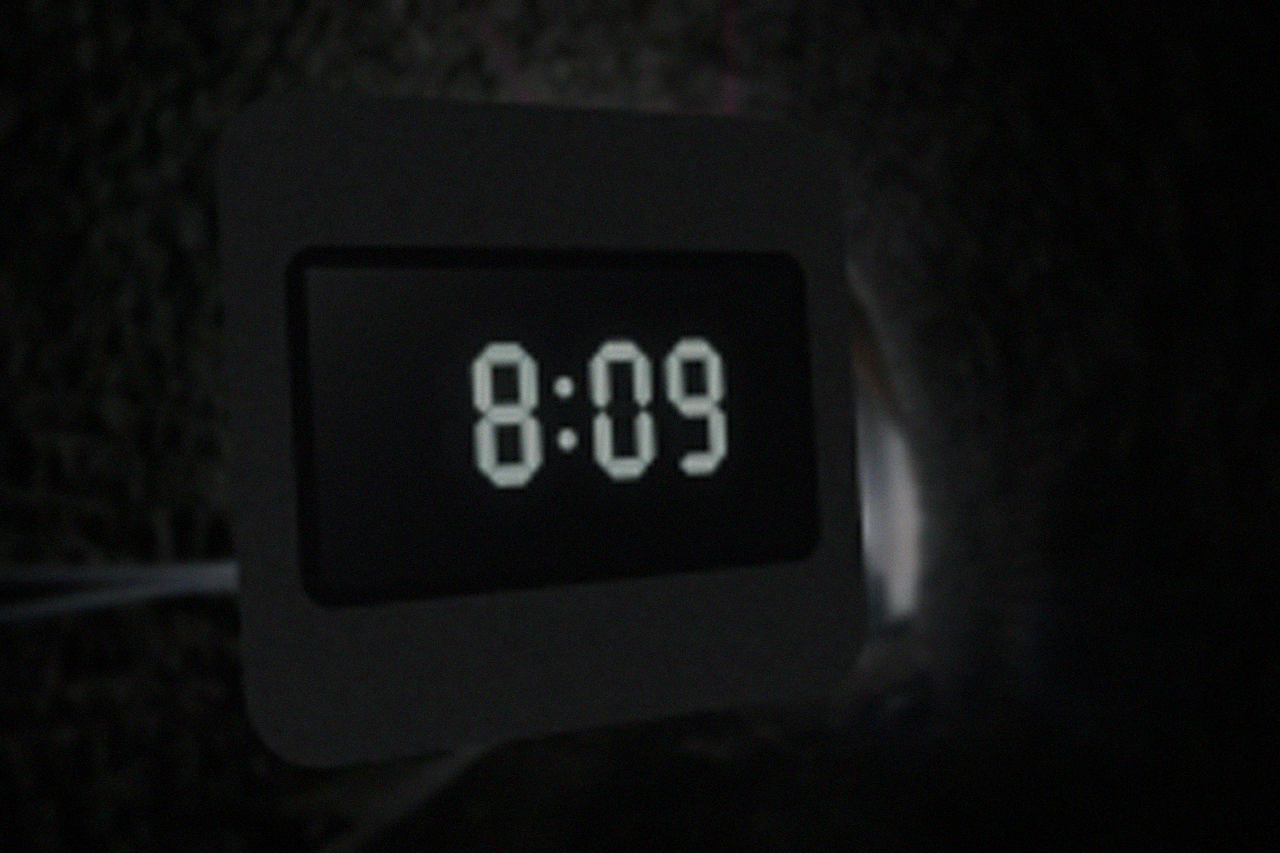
8:09
